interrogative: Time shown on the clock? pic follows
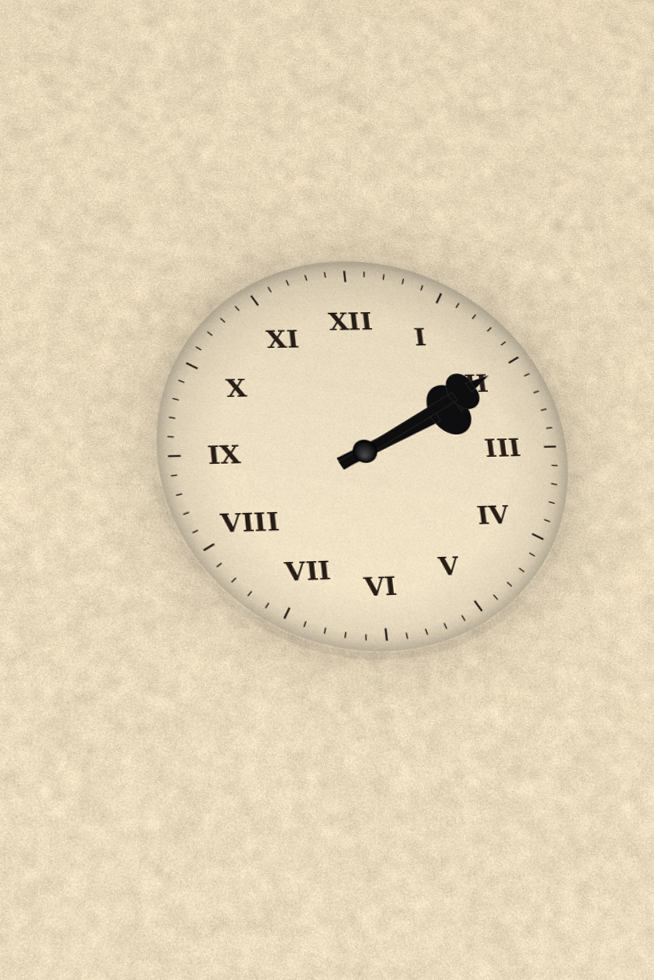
2:10
